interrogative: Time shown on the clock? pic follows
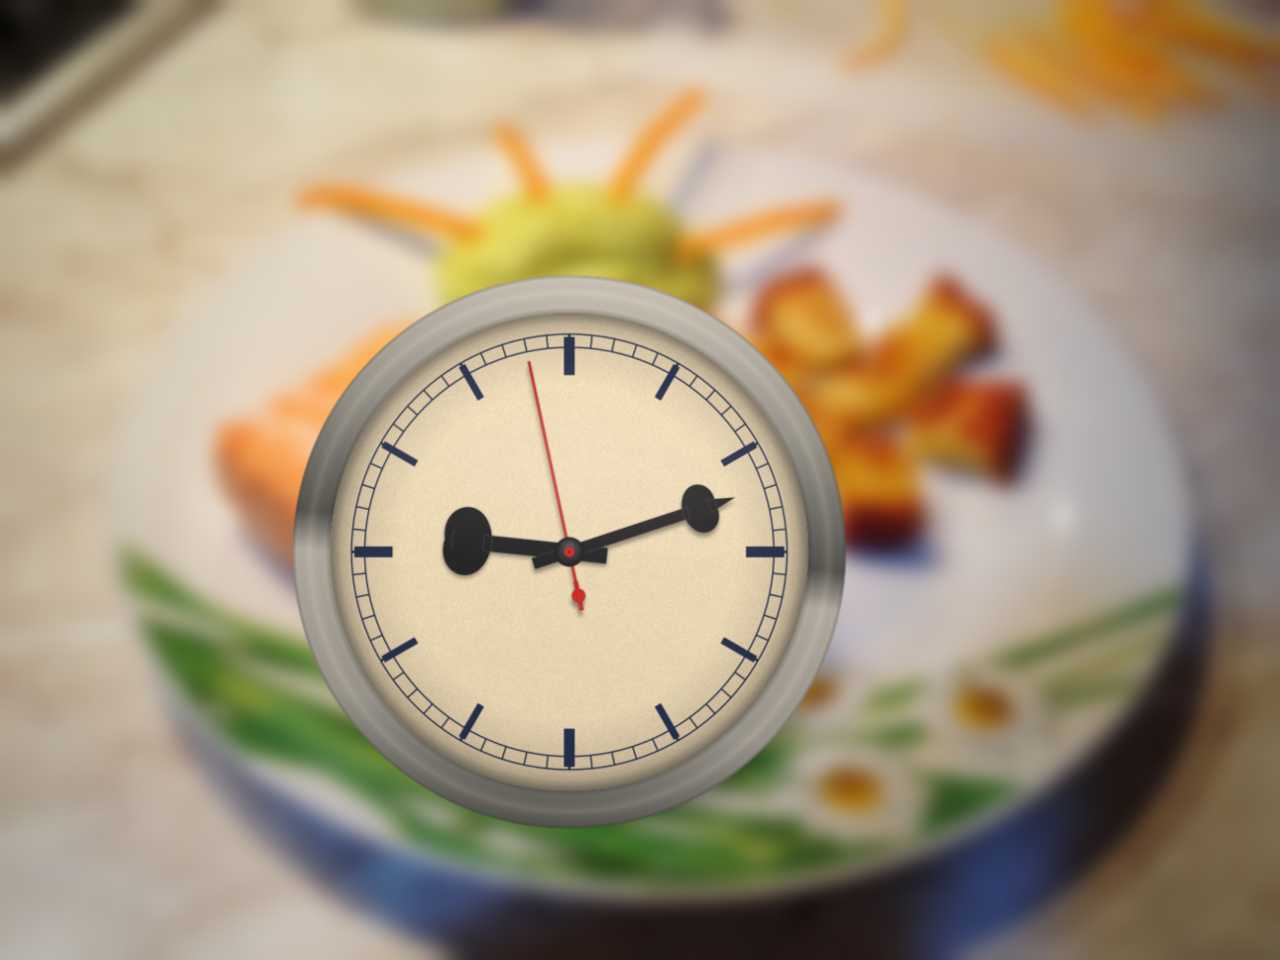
9:11:58
